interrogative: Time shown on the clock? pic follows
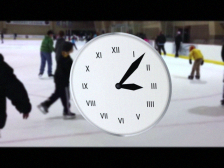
3:07
